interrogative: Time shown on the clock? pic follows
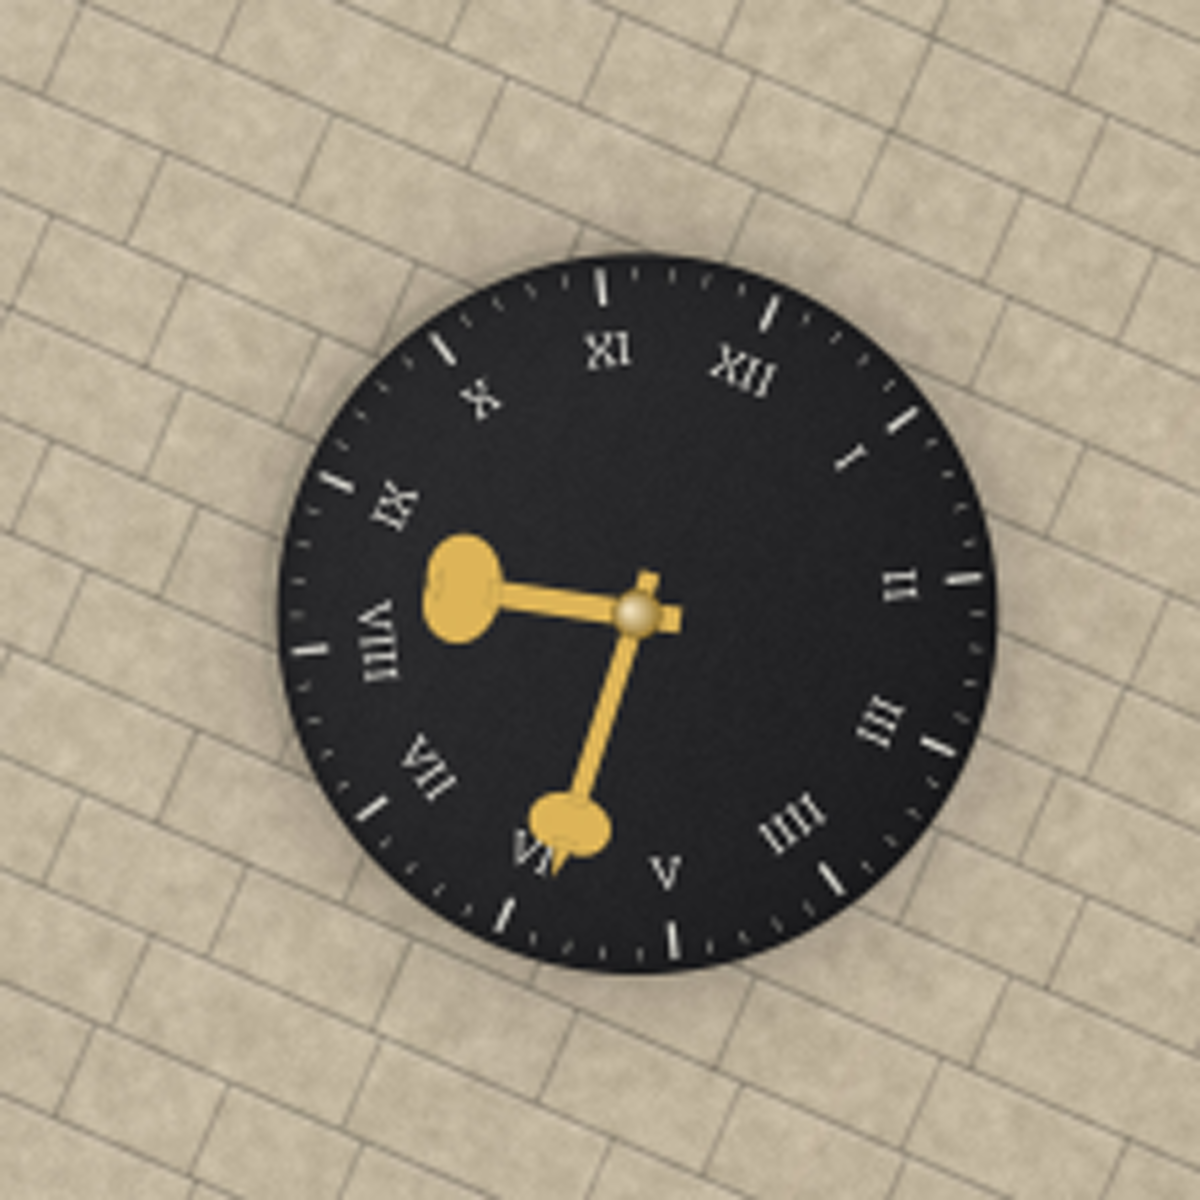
8:29
